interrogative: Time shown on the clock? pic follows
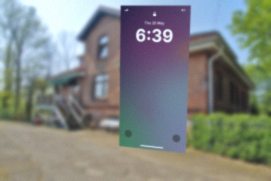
6:39
